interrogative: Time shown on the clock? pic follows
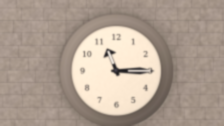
11:15
